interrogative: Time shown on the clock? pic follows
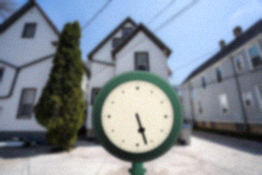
5:27
